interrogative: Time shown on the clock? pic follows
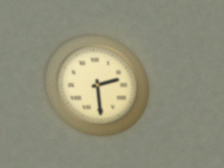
2:30
